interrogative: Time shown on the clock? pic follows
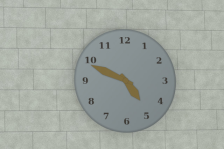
4:49
